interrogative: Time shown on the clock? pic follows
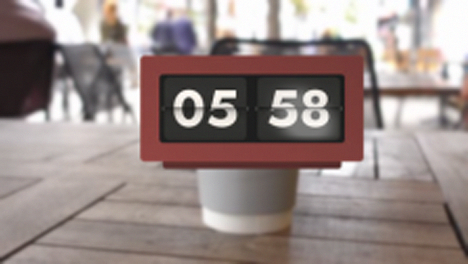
5:58
